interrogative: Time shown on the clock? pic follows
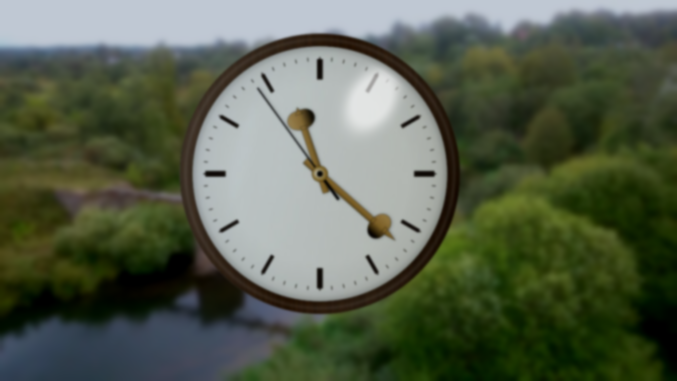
11:21:54
